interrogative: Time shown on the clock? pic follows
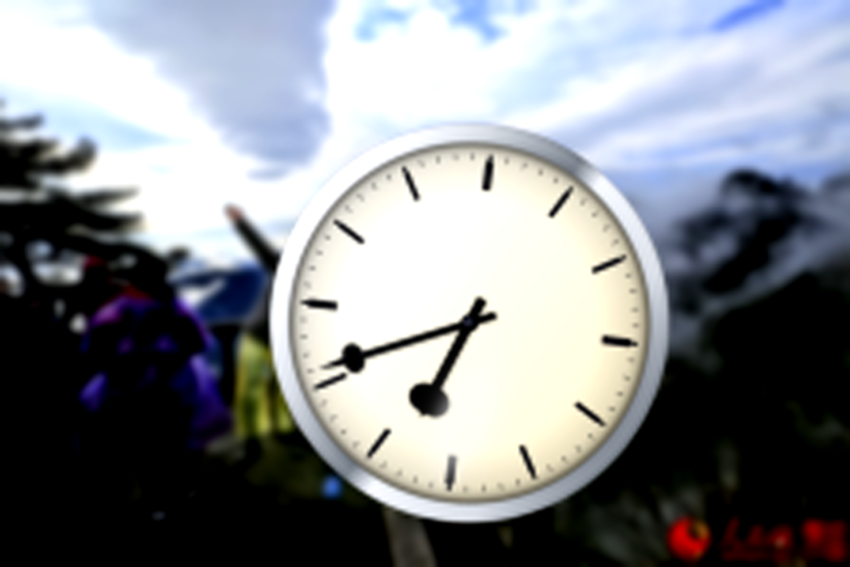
6:41
